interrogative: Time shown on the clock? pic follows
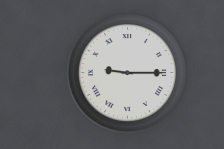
9:15
